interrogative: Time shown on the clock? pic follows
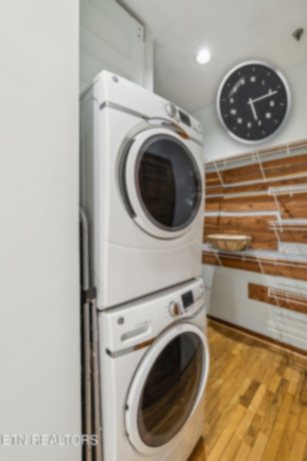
5:11
